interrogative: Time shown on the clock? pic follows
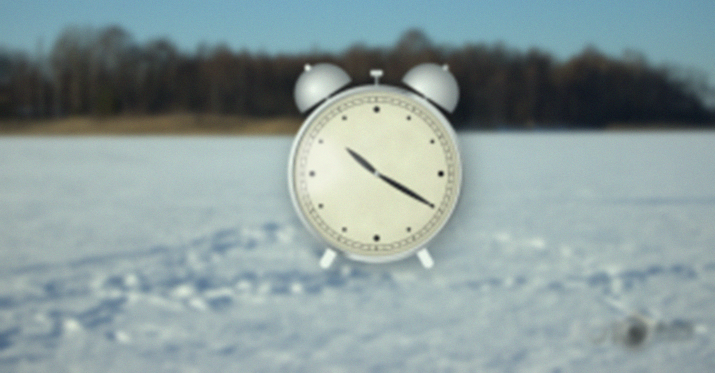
10:20
